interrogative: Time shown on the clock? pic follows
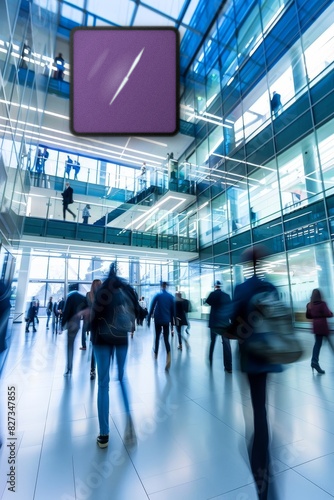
7:05
